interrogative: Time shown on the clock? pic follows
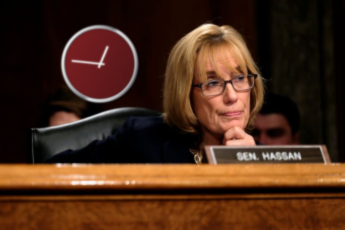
12:46
